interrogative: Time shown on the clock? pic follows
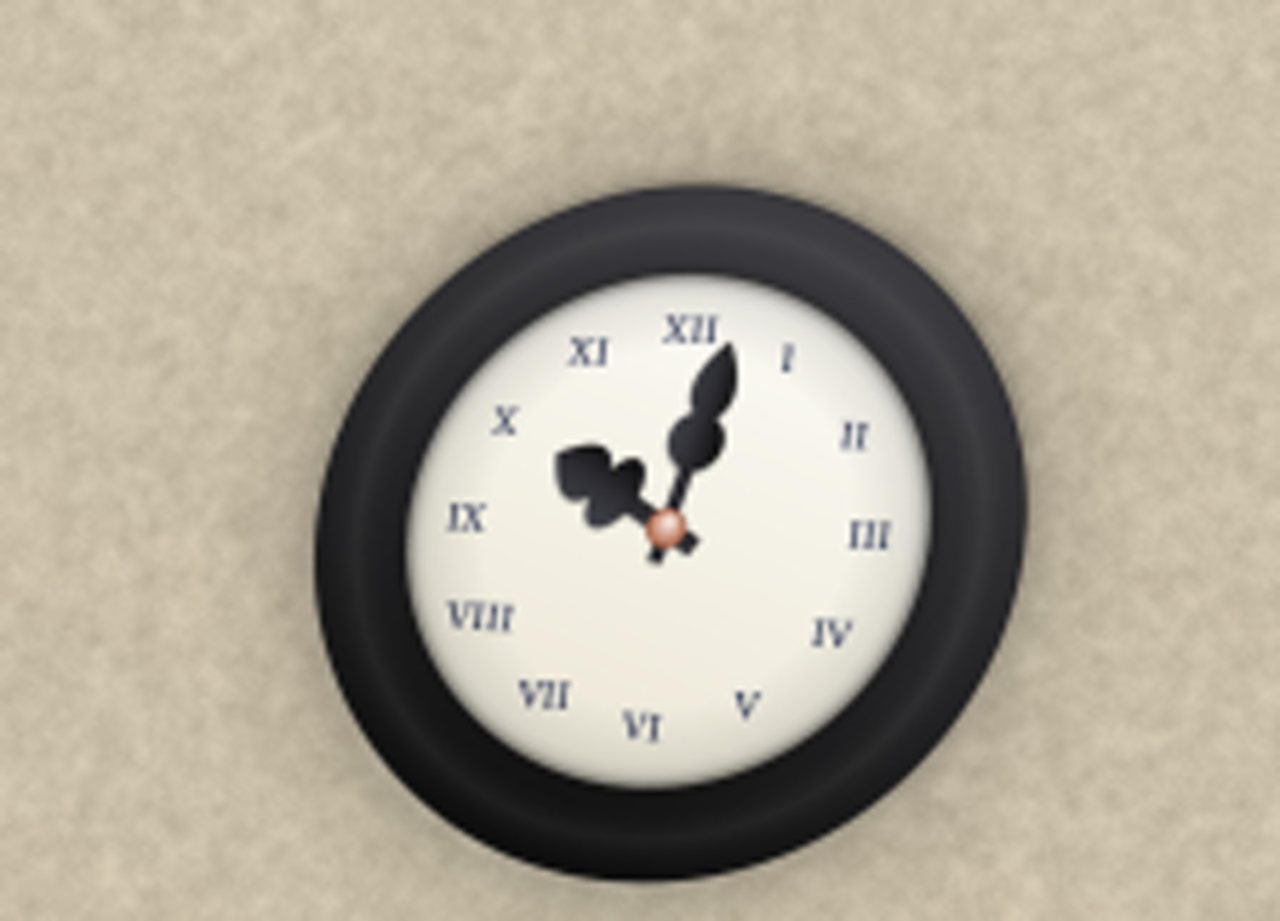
10:02
